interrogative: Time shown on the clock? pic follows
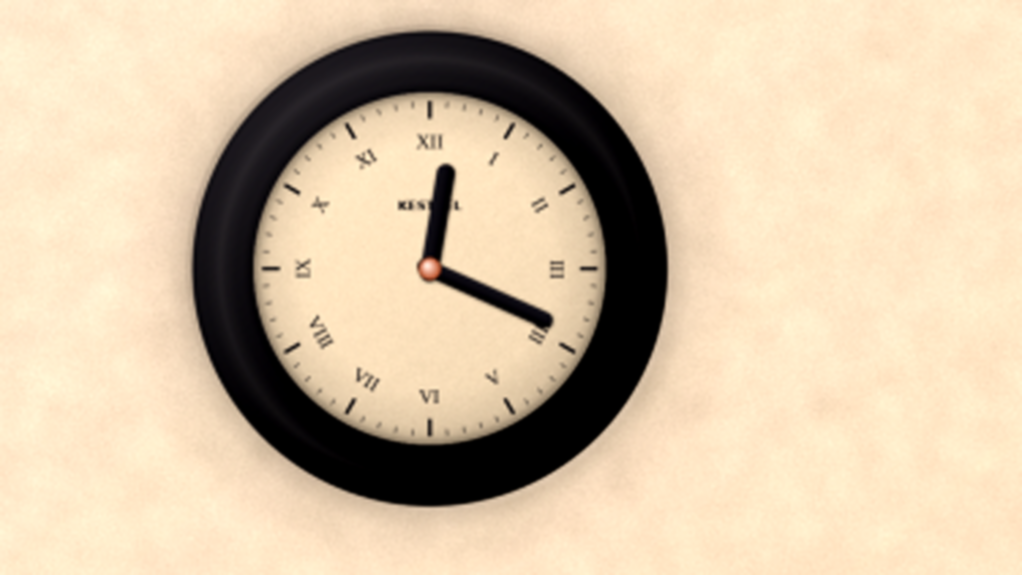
12:19
